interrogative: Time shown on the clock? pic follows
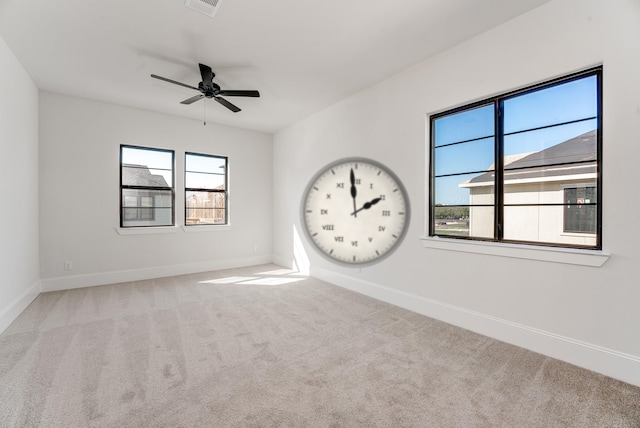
1:59
